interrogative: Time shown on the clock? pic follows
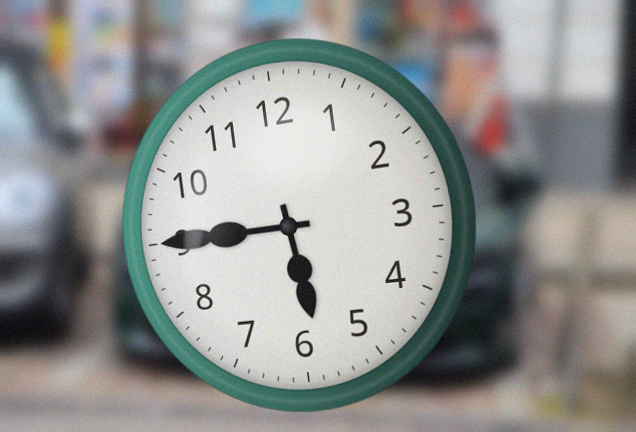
5:45
